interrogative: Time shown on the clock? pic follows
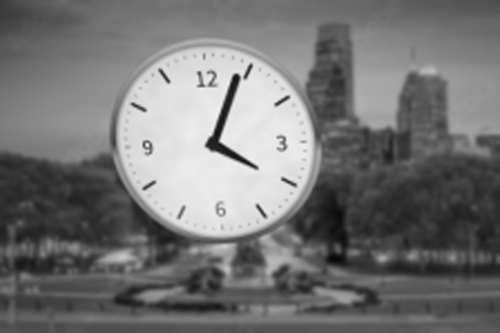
4:04
